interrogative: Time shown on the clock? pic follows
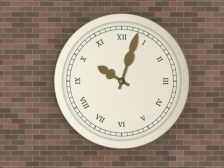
10:03
